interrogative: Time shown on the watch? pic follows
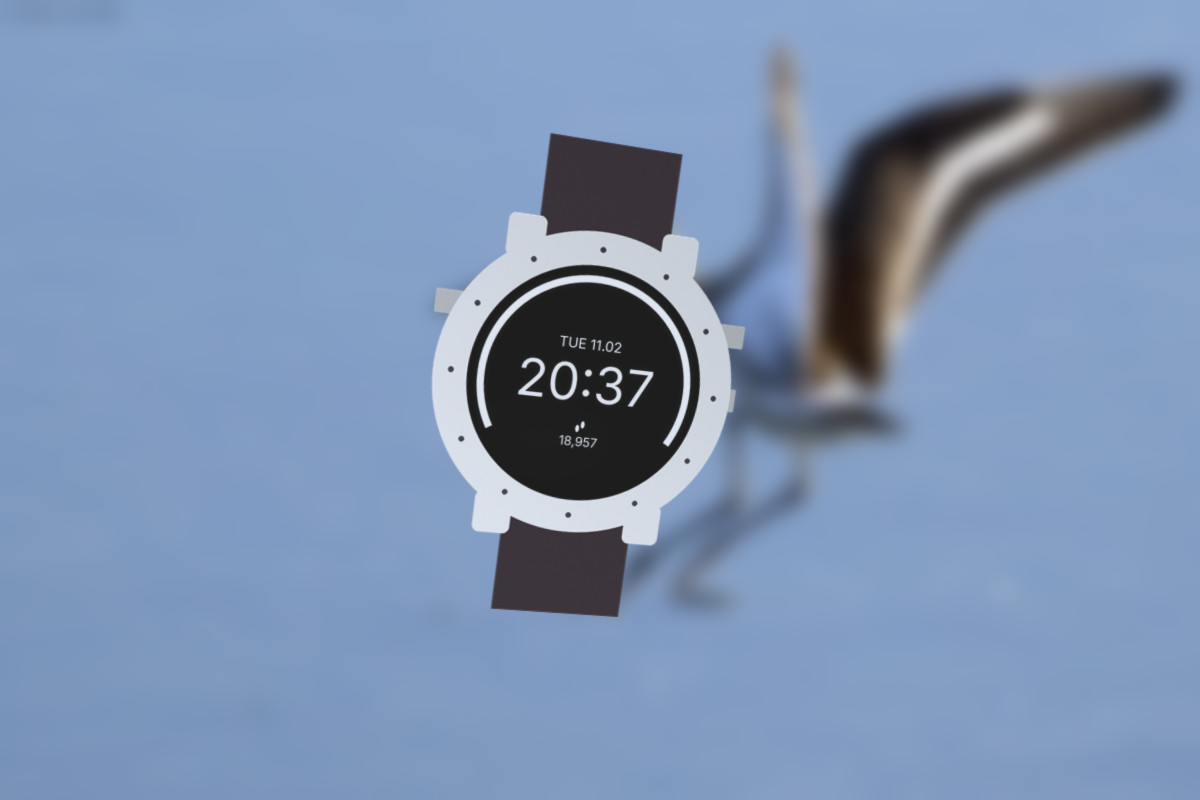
20:37
